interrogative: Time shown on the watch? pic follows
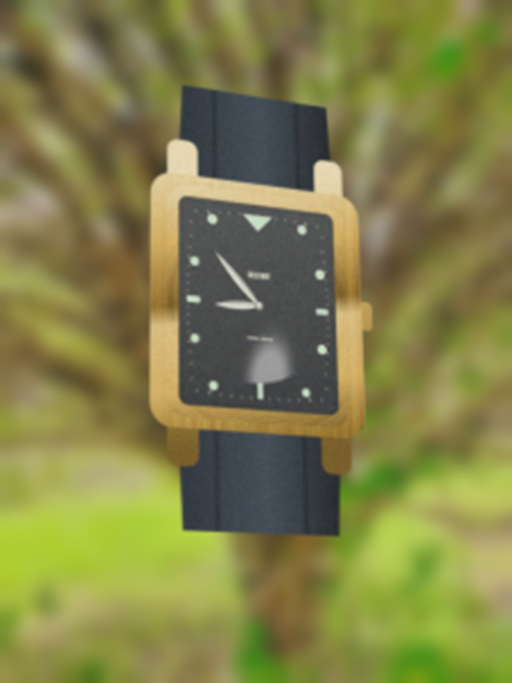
8:53
